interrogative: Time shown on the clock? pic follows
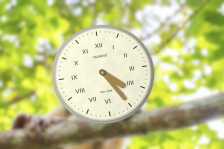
4:25
